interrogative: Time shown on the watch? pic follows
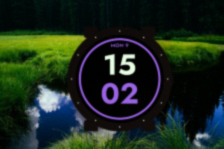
15:02
